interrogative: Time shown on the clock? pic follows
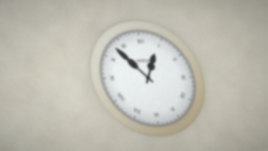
12:53
